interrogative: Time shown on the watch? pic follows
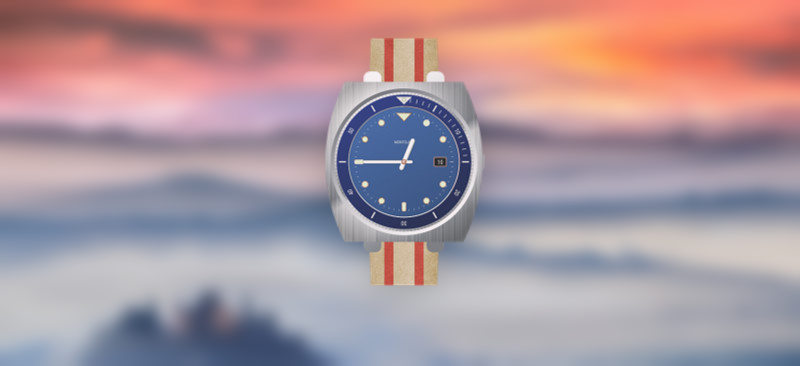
12:45
